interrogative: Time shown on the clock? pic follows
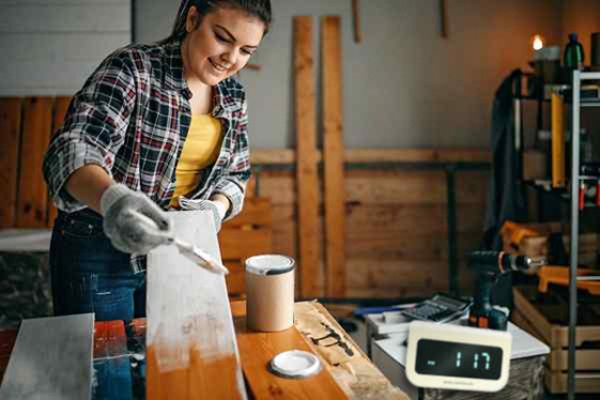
1:17
